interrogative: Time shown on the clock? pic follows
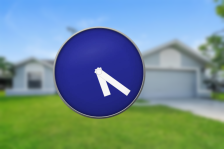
5:21
